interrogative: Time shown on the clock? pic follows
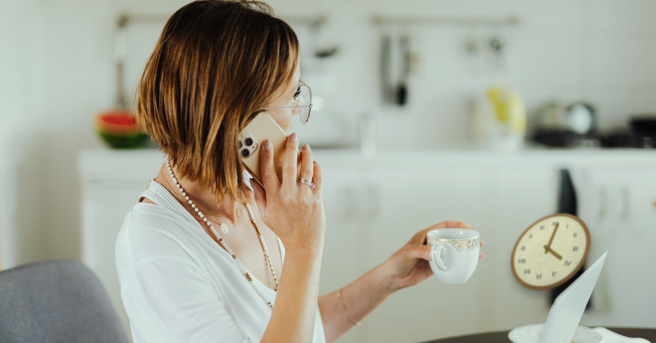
4:01
